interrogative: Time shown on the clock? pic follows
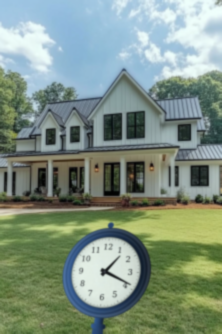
1:19
